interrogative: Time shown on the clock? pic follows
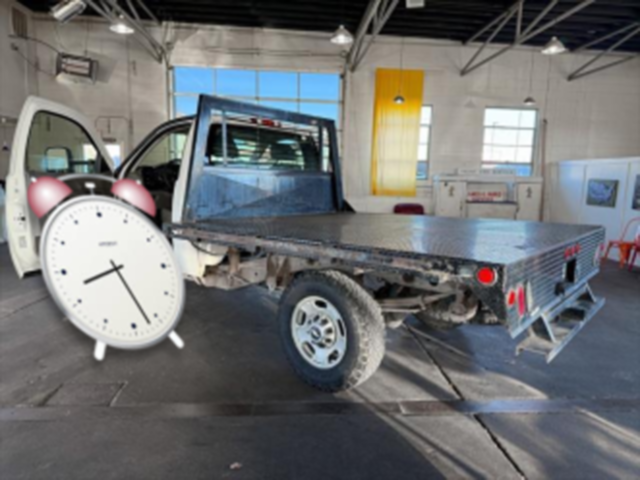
8:27
